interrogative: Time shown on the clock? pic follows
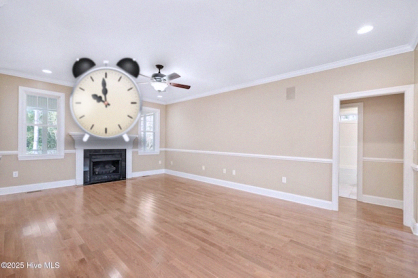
9:59
